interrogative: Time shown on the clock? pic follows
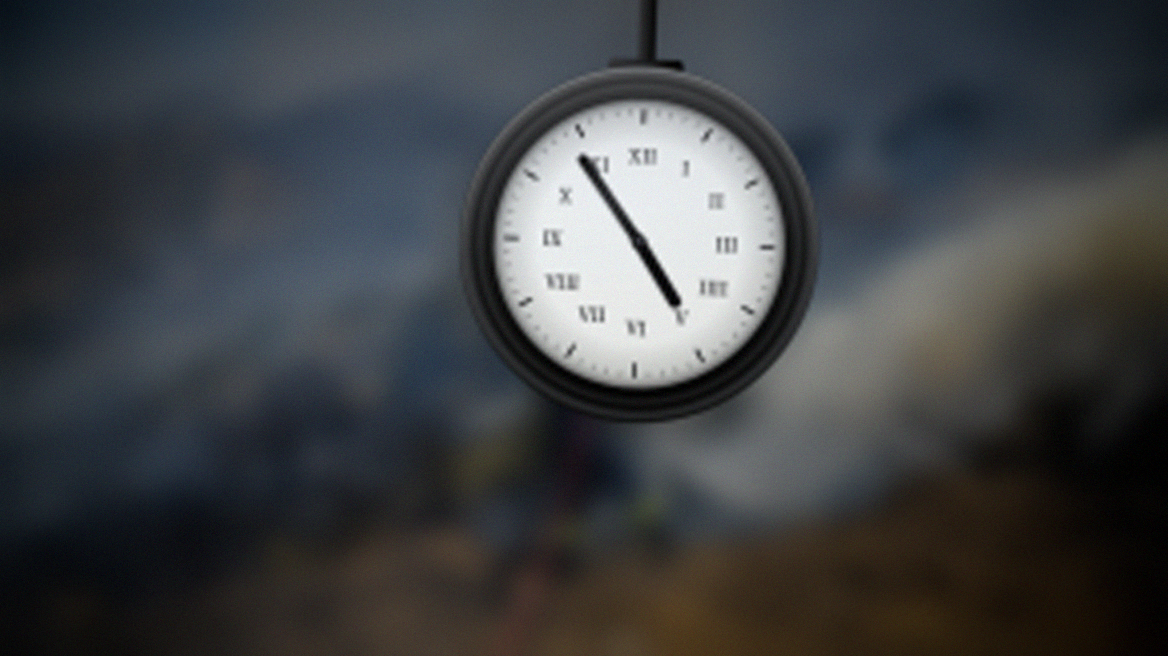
4:54
